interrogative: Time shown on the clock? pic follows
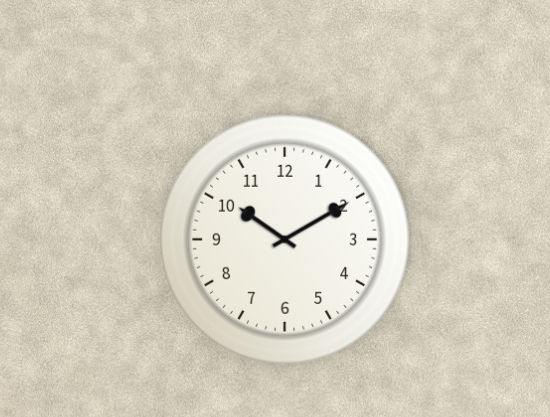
10:10
